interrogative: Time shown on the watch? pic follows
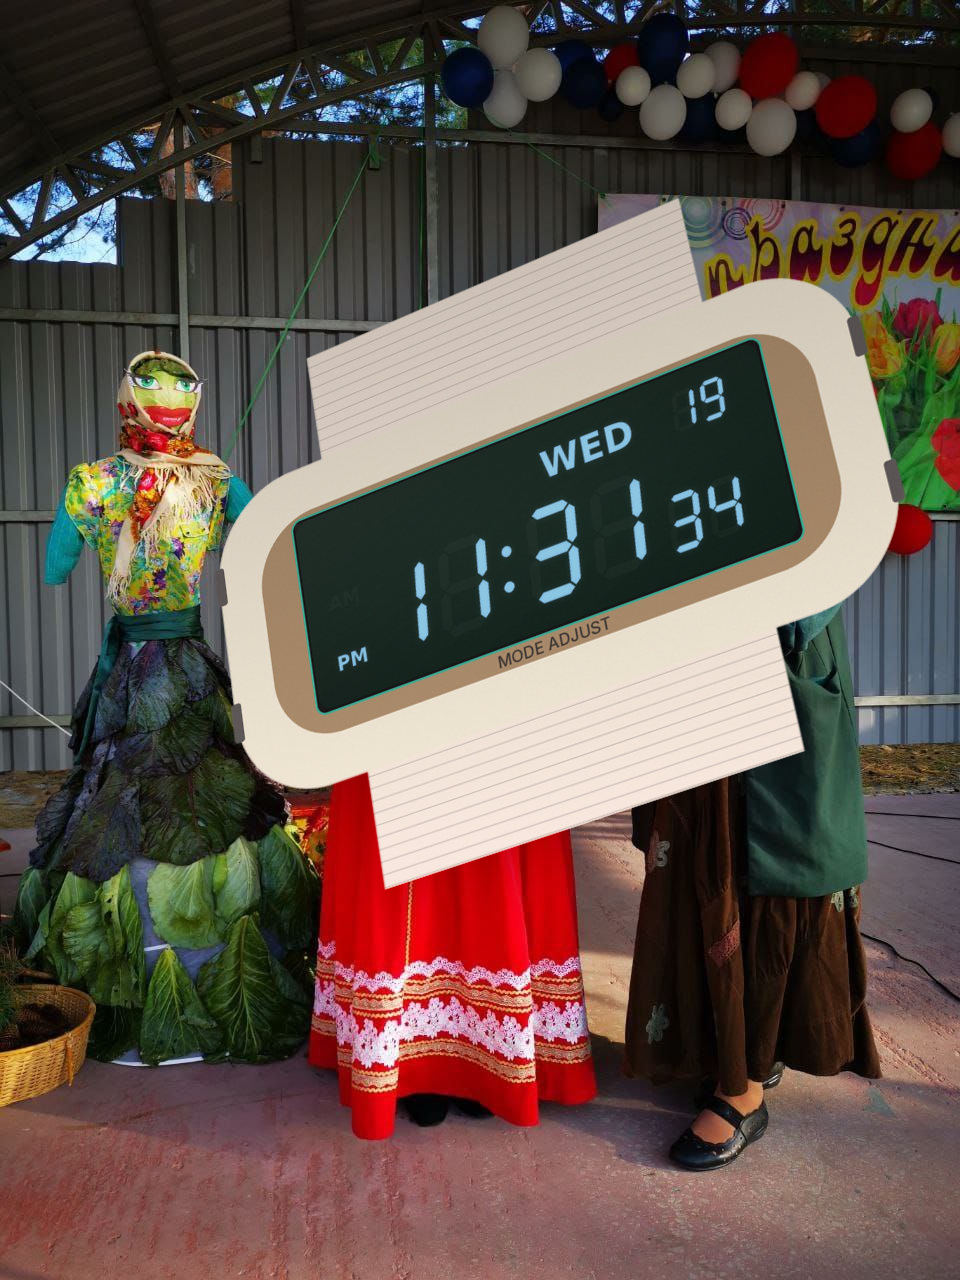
11:31:34
